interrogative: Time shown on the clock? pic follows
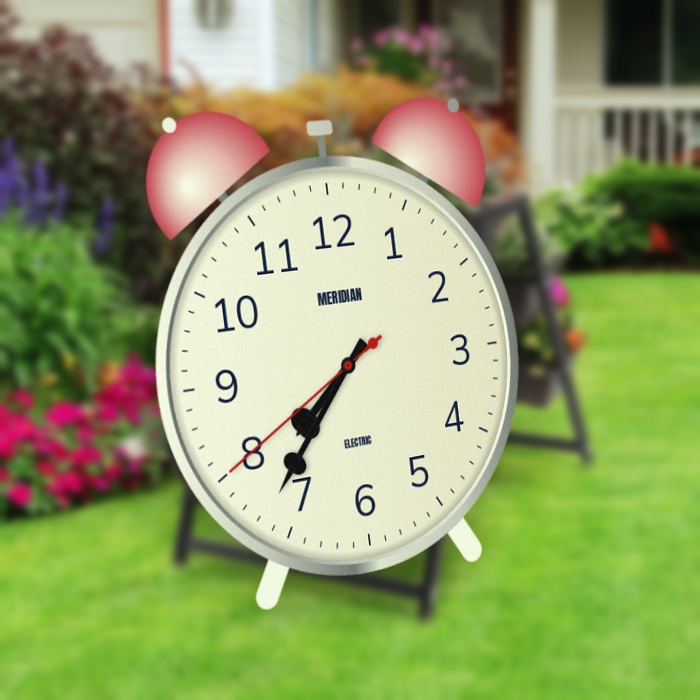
7:36:40
